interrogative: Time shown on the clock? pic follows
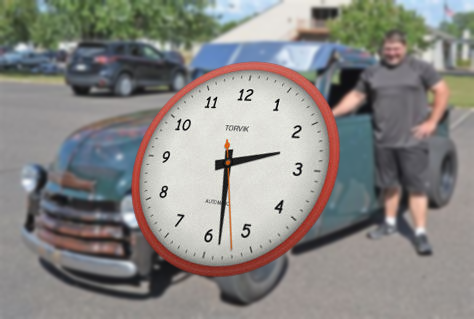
2:28:27
